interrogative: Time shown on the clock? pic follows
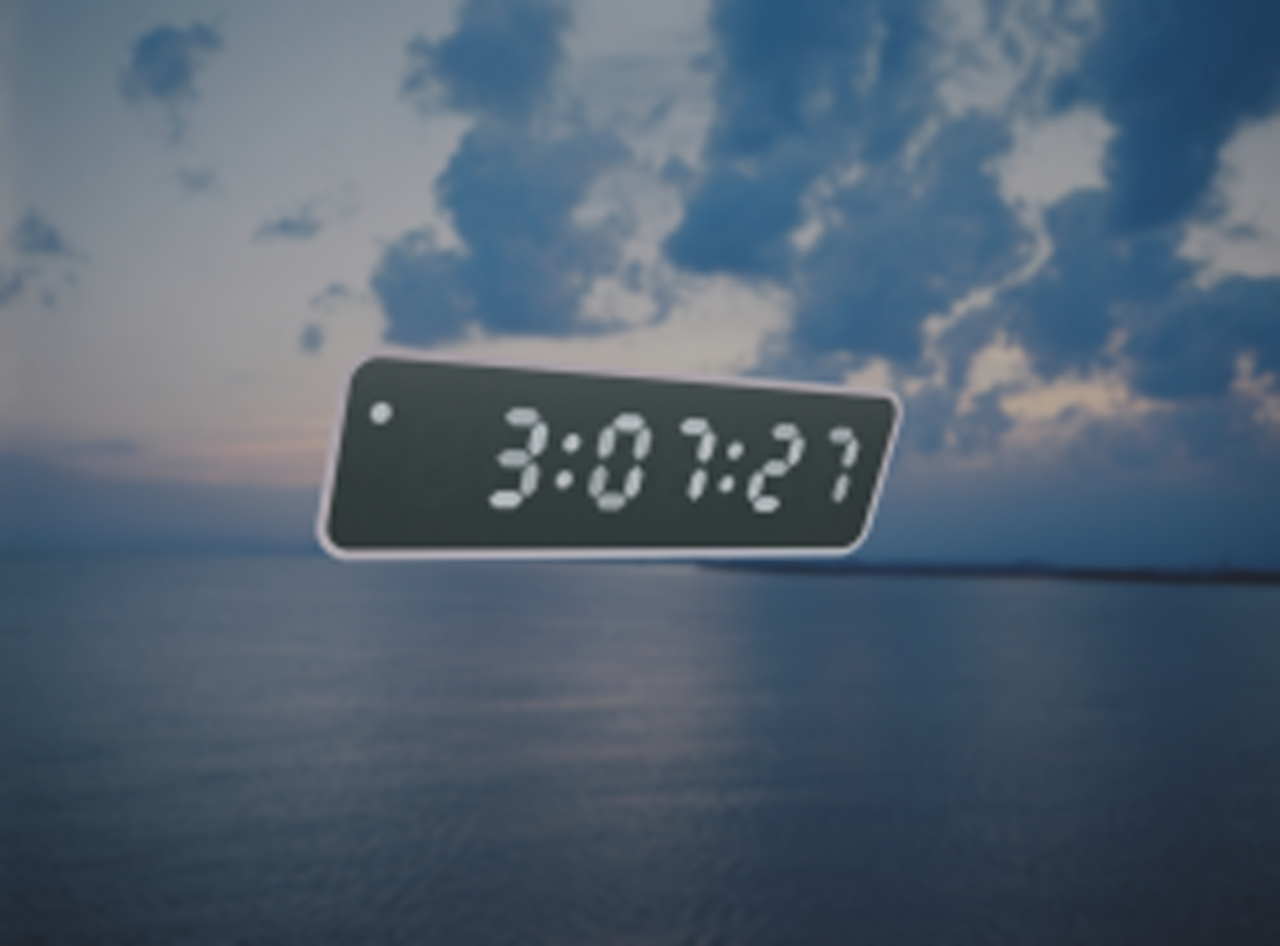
3:07:27
